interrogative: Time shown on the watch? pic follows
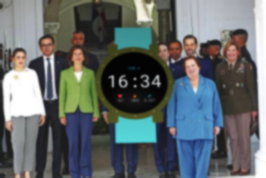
16:34
